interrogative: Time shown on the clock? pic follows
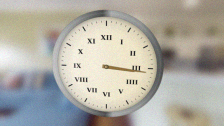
3:16
